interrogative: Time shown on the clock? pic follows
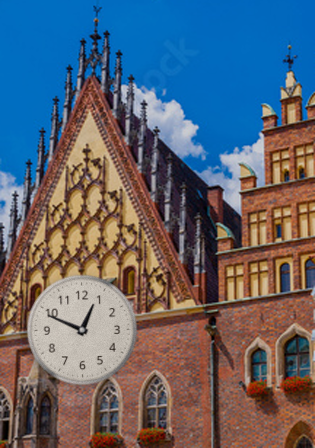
12:49
